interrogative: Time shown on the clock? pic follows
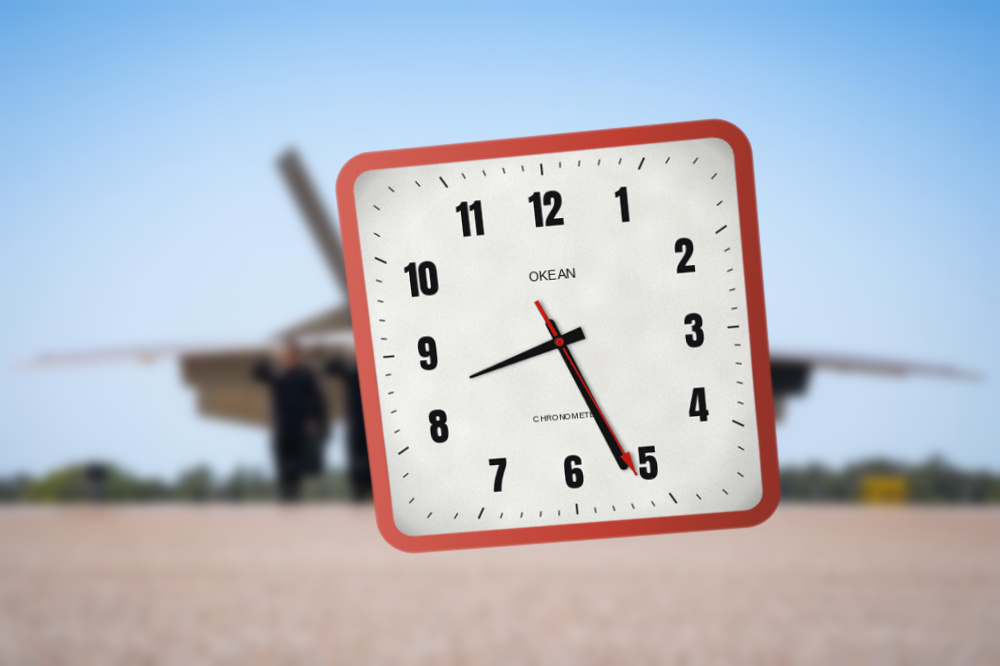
8:26:26
